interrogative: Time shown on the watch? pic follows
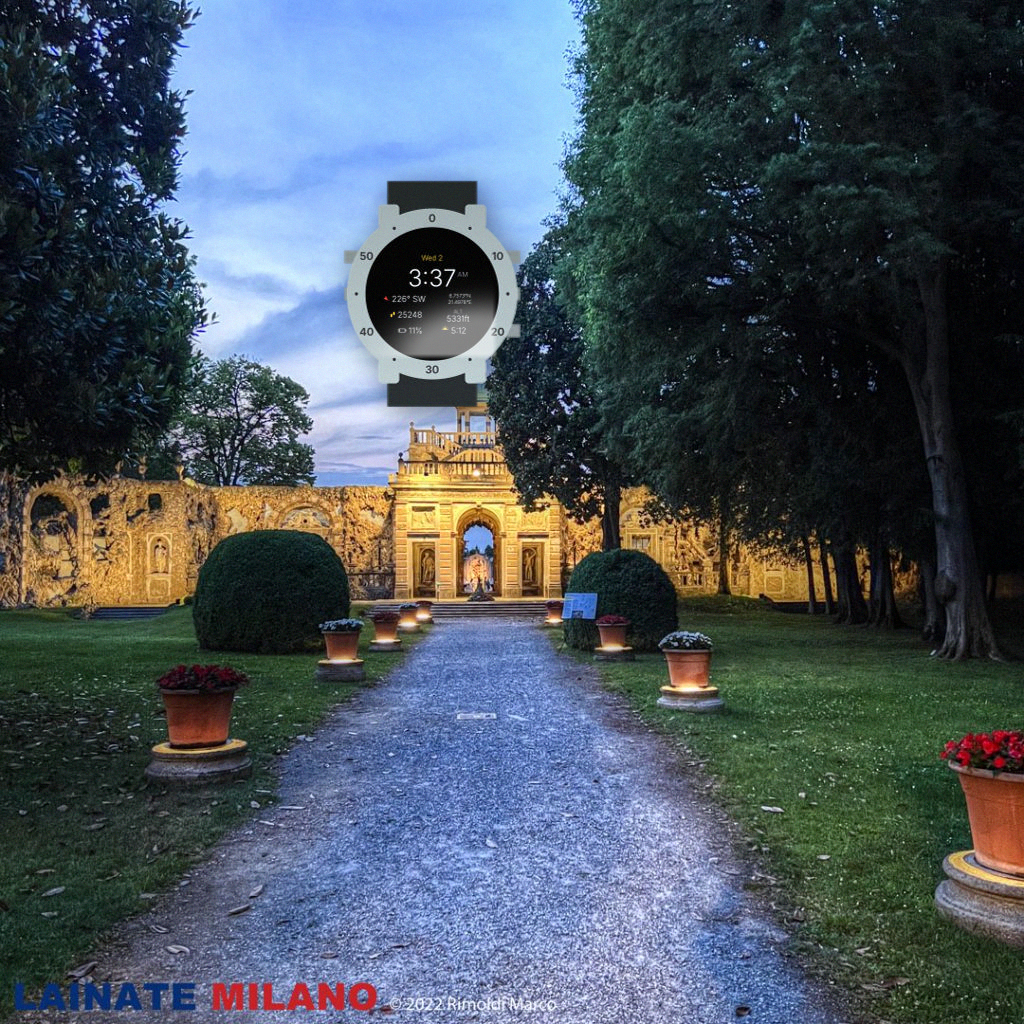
3:37
